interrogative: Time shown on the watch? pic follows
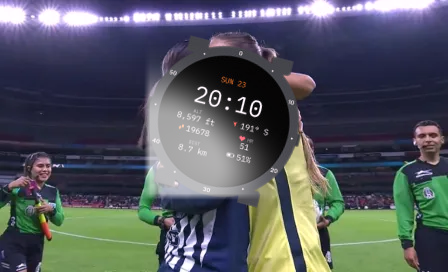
20:10
